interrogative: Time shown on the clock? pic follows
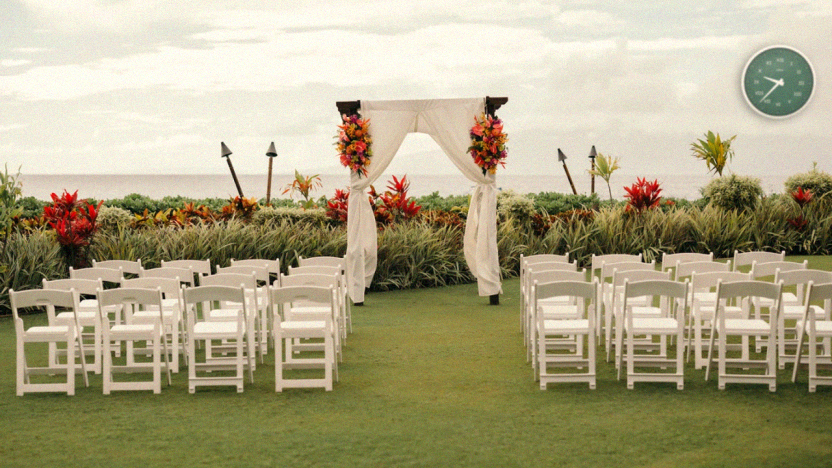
9:37
